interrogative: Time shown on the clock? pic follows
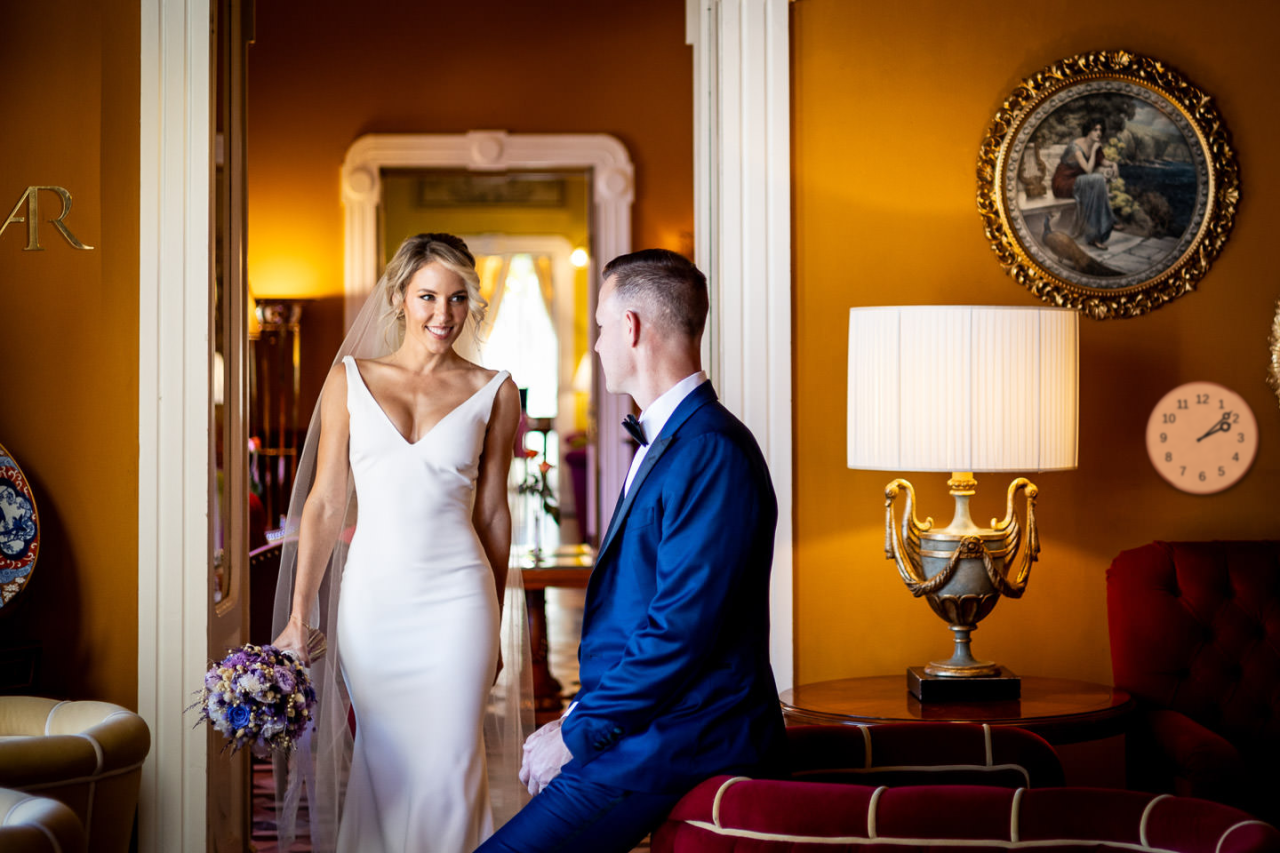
2:08
